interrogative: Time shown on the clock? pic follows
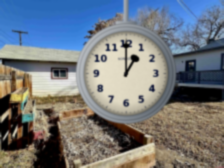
1:00
